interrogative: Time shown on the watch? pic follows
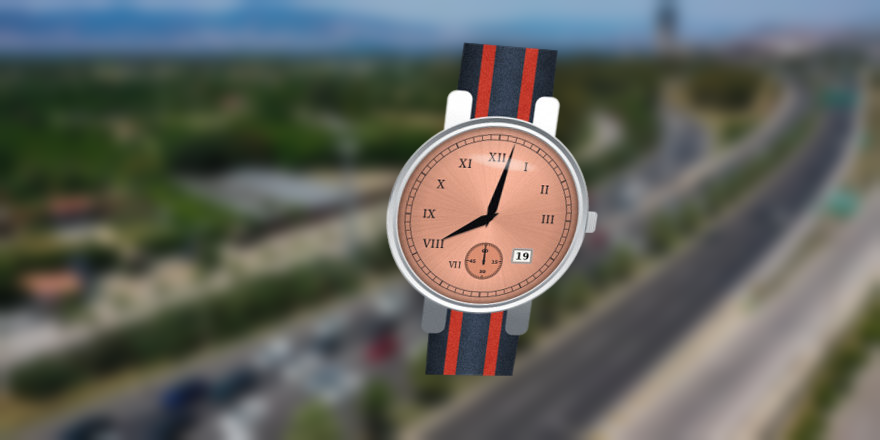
8:02
